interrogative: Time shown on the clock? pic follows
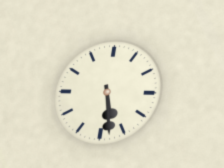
5:28
